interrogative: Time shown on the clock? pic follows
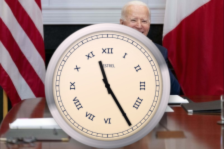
11:25
